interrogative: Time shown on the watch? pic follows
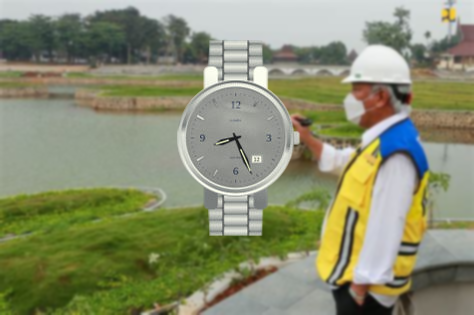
8:26
